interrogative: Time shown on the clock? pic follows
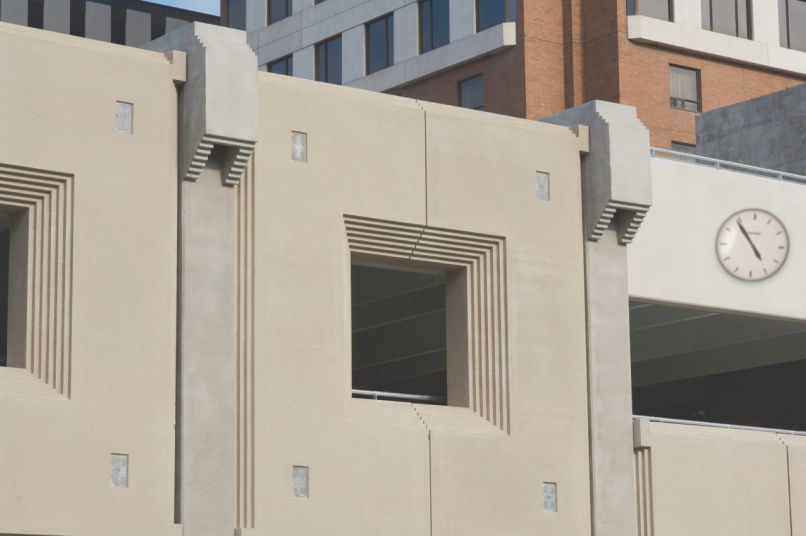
4:54
